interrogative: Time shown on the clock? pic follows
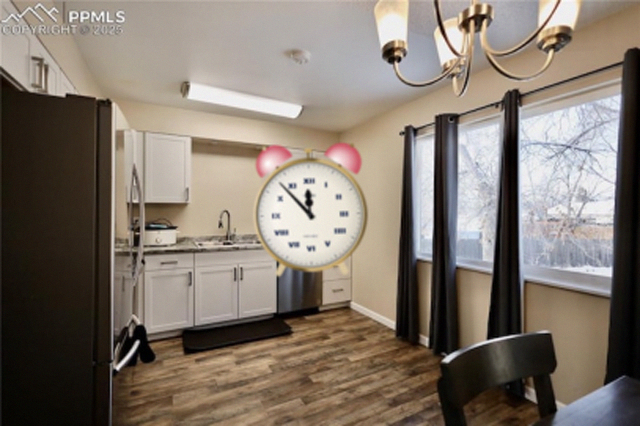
11:53
